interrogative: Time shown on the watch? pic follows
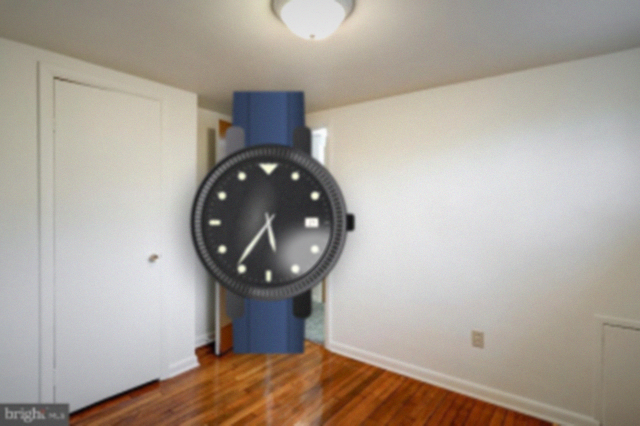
5:36
